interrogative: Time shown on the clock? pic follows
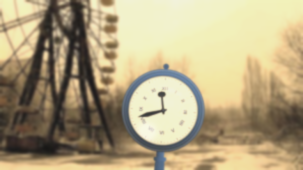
11:42
